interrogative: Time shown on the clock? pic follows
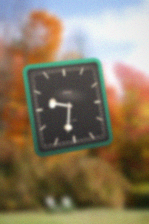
9:32
